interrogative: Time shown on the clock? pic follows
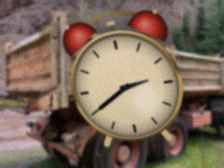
2:40
